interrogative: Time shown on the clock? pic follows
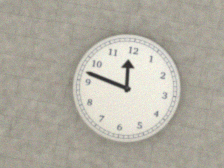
11:47
